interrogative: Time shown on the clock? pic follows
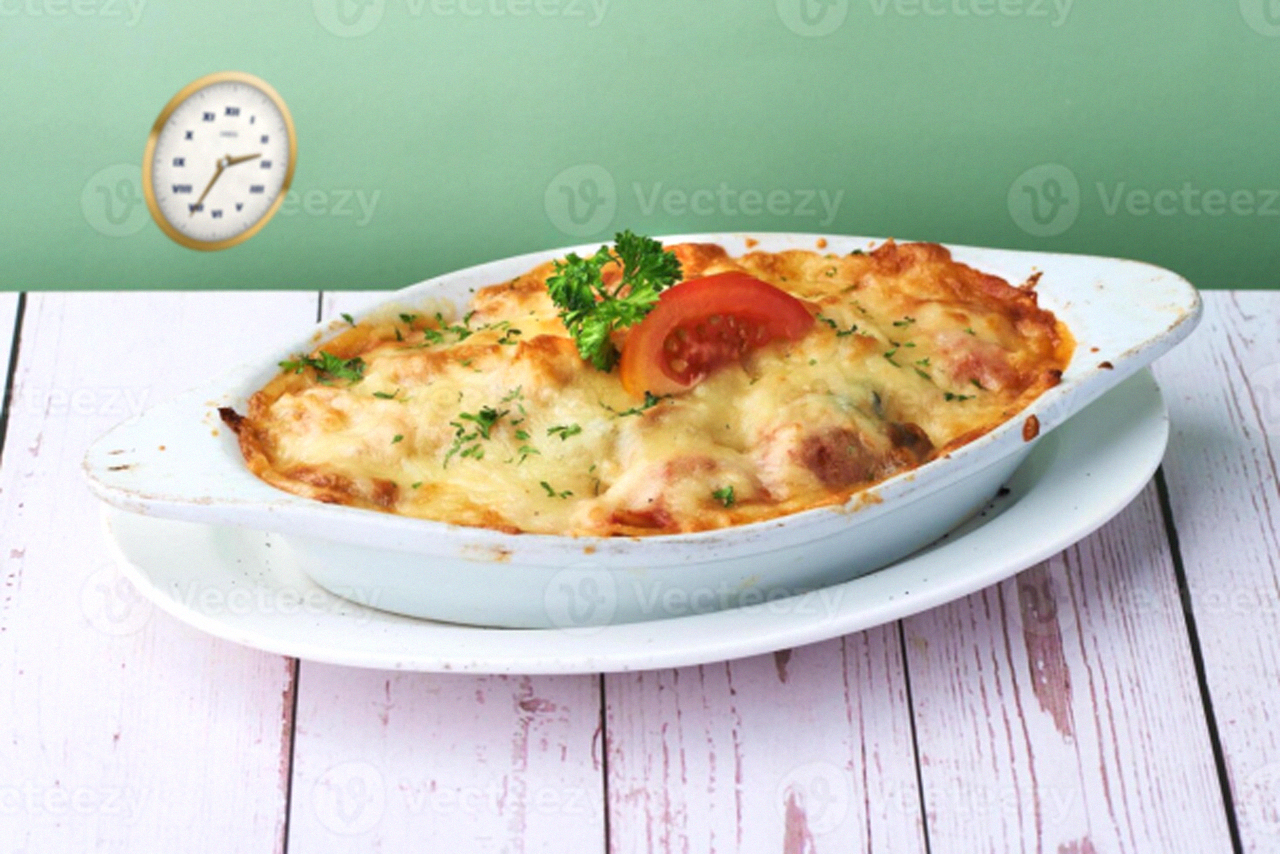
2:35
